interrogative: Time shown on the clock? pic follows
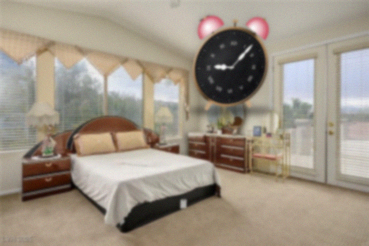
9:07
